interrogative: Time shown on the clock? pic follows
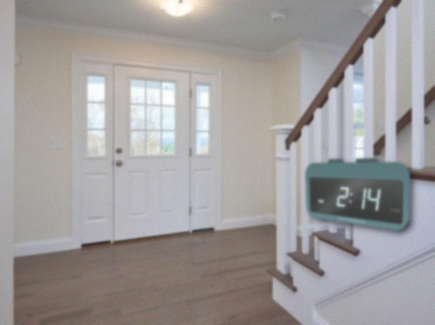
2:14
